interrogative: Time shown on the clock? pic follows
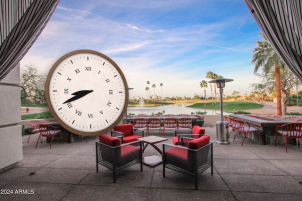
8:41
